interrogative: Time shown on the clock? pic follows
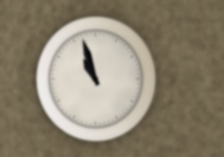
10:57
